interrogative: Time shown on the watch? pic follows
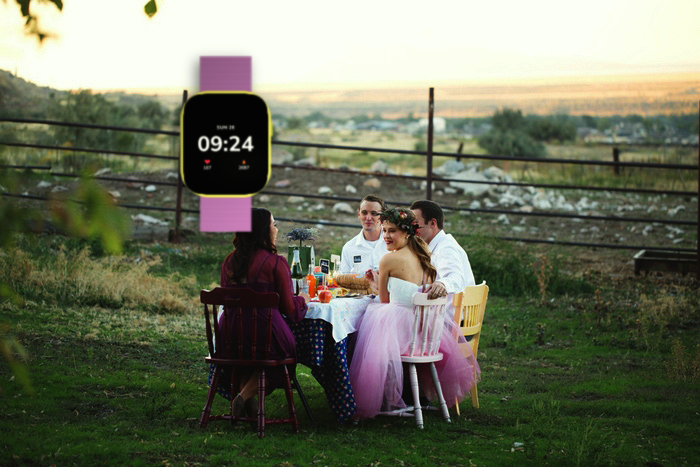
9:24
